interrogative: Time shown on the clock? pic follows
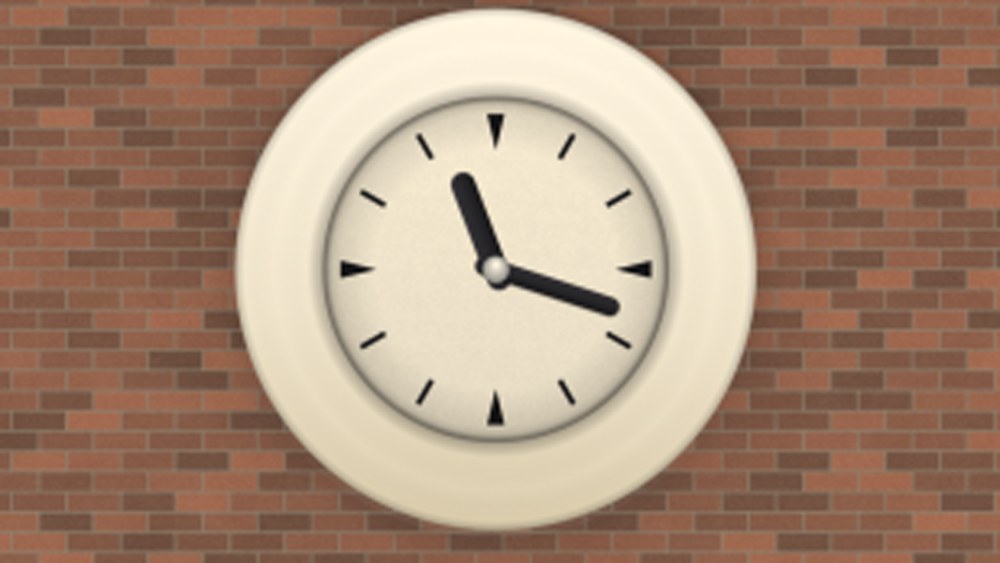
11:18
